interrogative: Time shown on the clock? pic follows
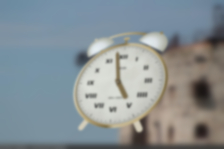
4:58
